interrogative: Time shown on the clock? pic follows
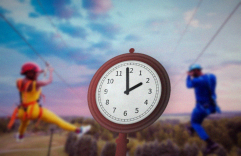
1:59
